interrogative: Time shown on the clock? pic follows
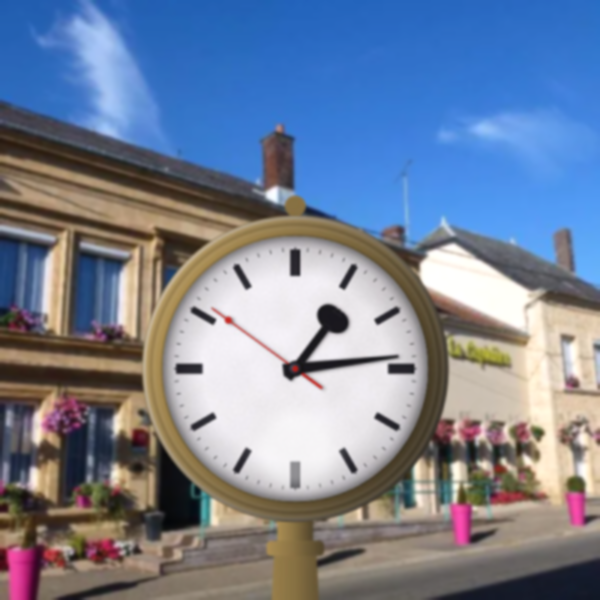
1:13:51
